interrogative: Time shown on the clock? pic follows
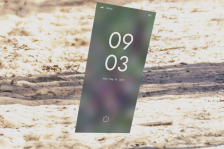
9:03
